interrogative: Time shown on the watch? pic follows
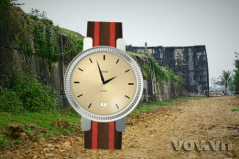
1:57
